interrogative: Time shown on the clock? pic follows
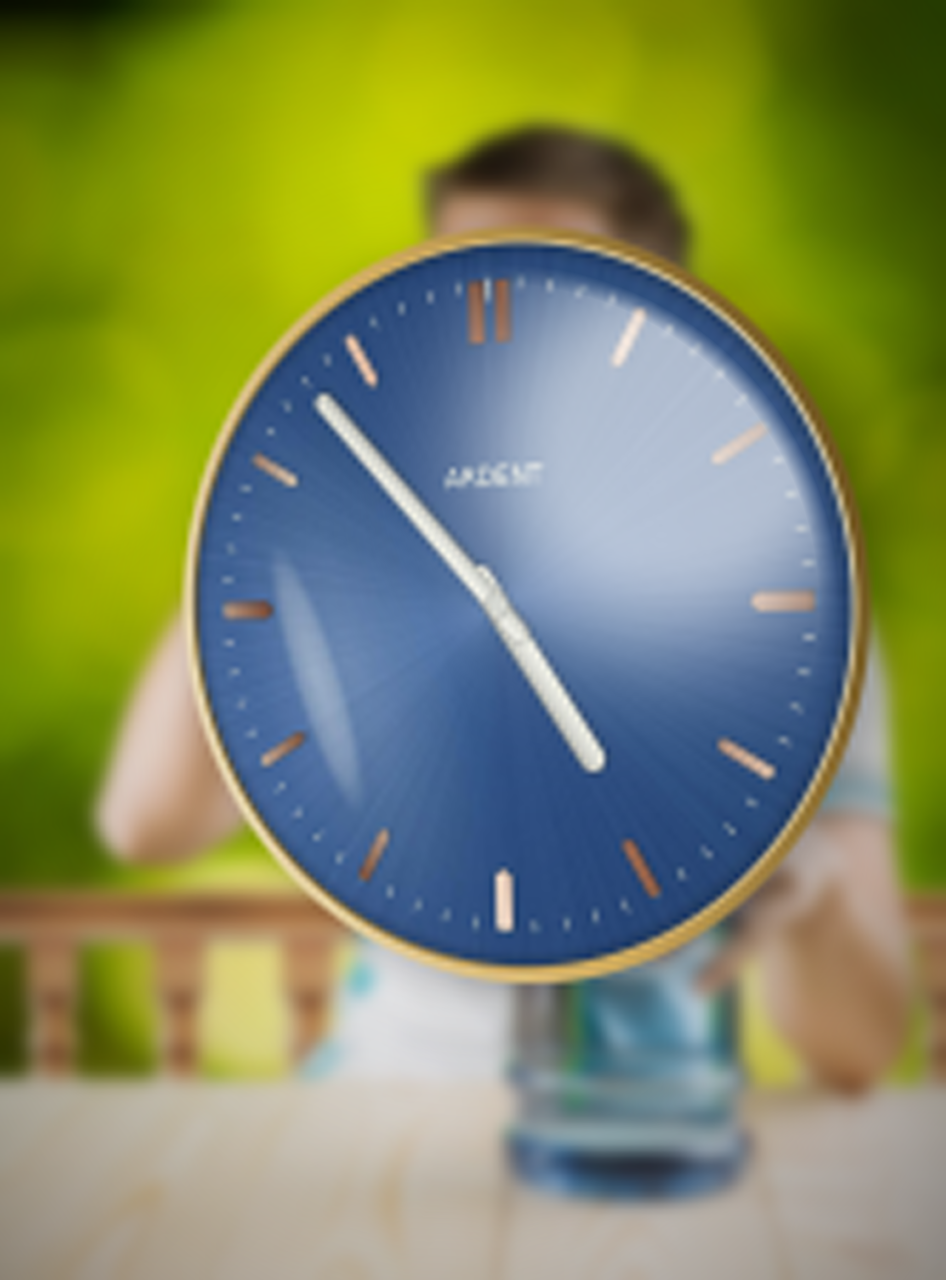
4:53
